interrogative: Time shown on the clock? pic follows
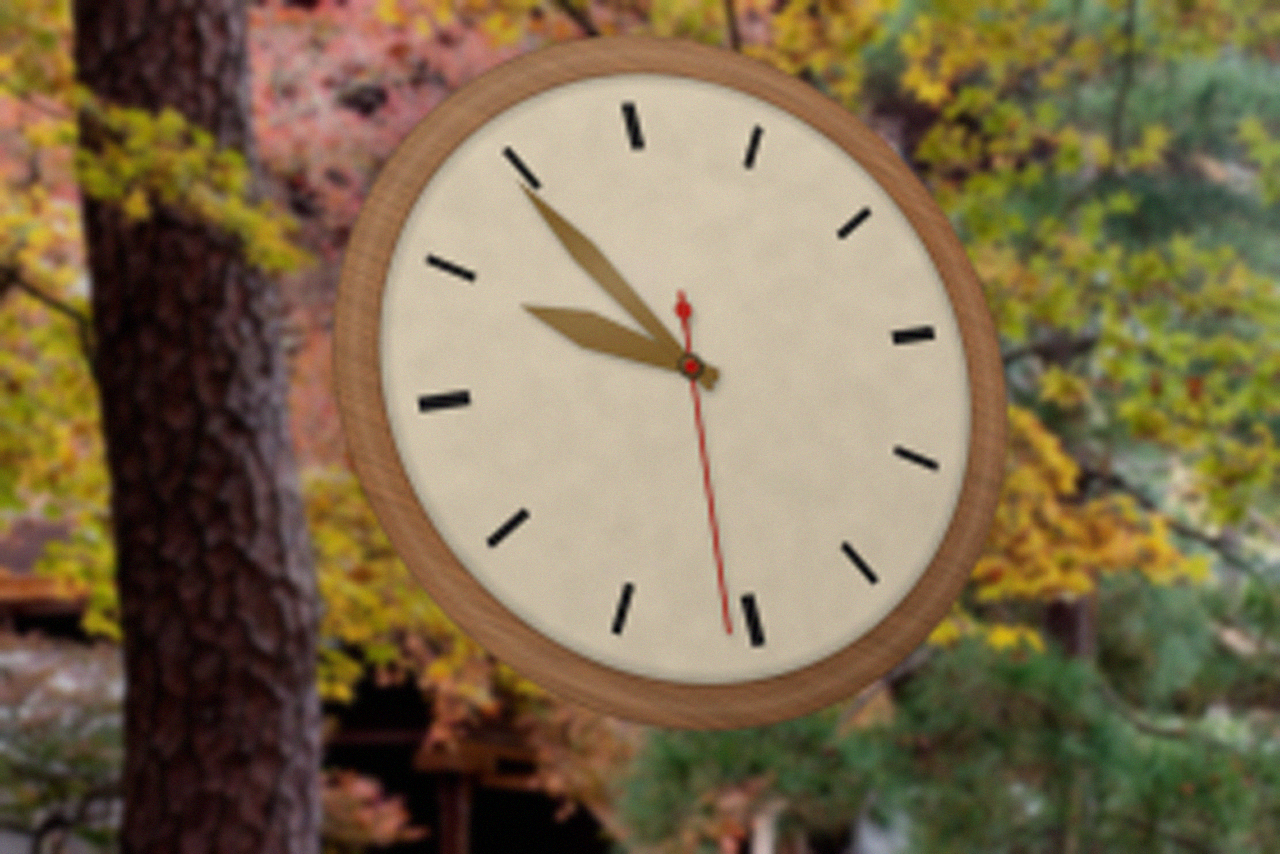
9:54:31
